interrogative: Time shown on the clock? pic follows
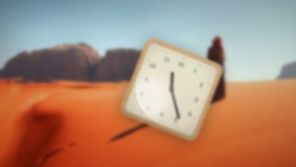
11:24
